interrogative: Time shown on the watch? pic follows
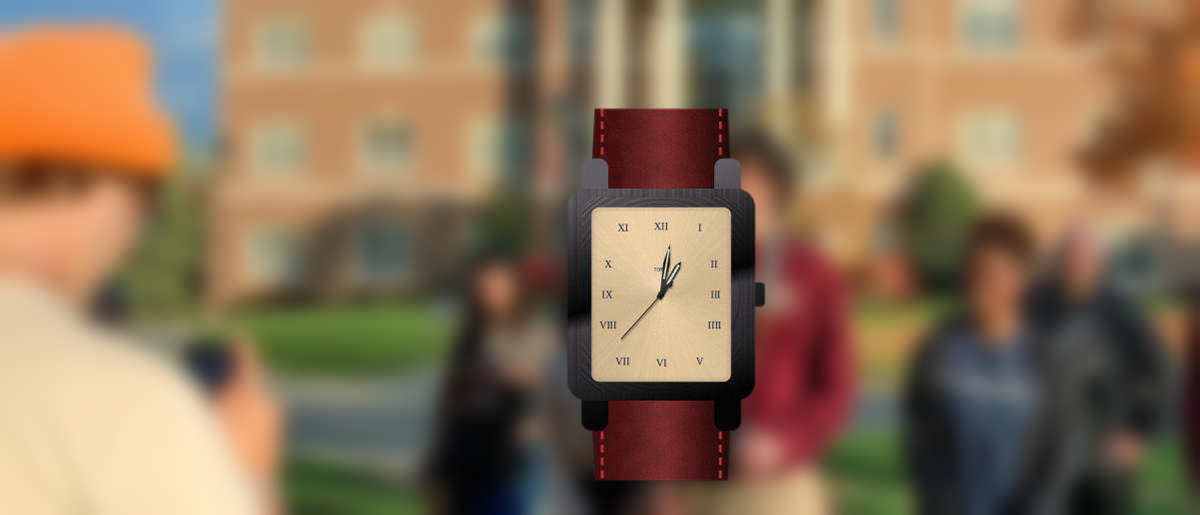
1:01:37
